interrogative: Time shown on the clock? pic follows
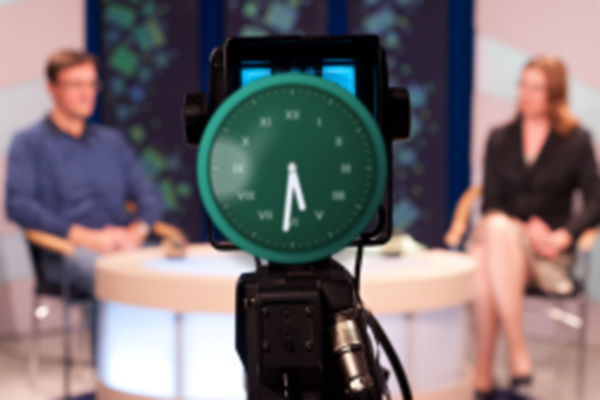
5:31
